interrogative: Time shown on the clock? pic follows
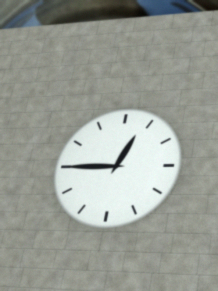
12:45
